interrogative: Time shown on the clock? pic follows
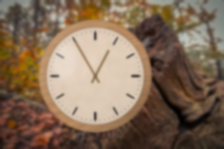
12:55
